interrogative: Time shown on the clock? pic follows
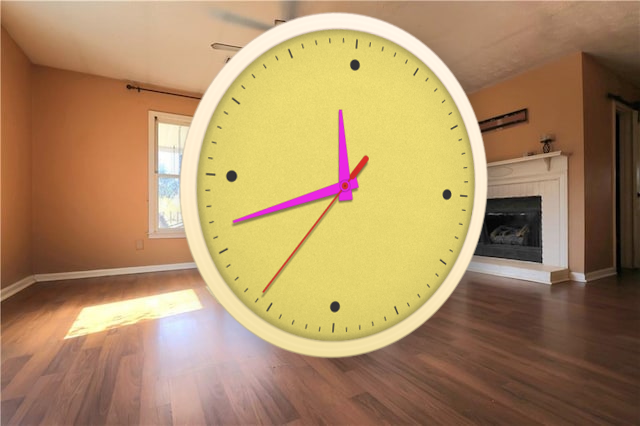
11:41:36
